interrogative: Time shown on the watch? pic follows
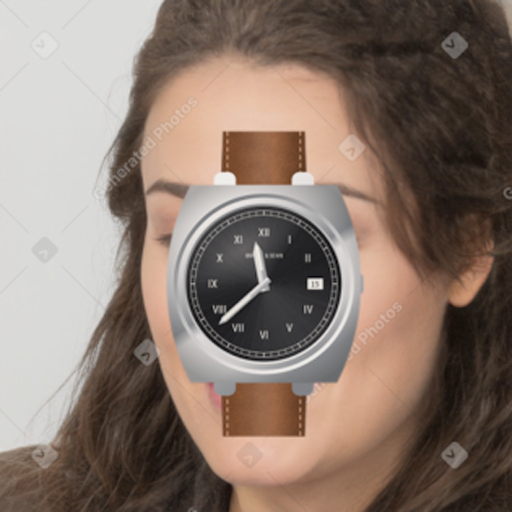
11:38
